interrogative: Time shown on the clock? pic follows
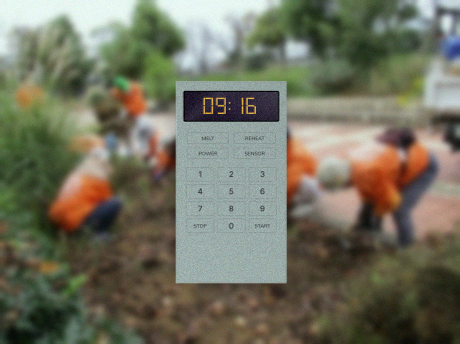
9:16
